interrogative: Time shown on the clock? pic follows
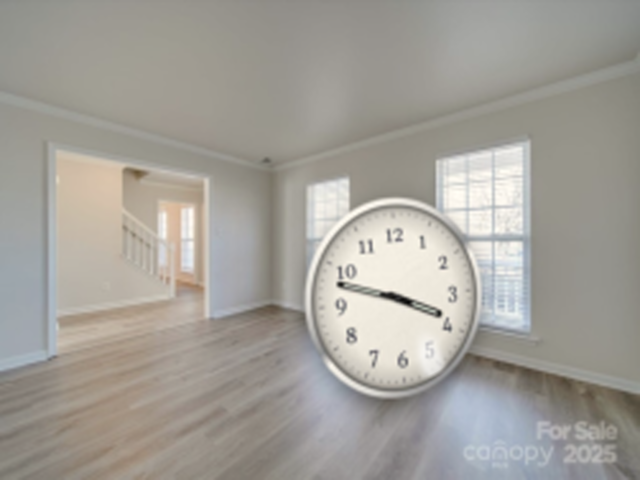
3:48
